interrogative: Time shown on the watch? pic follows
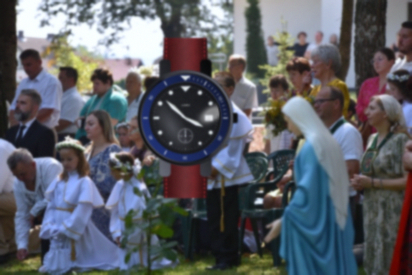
3:52
